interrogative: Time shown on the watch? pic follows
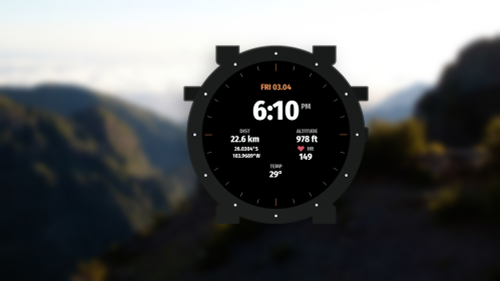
6:10
